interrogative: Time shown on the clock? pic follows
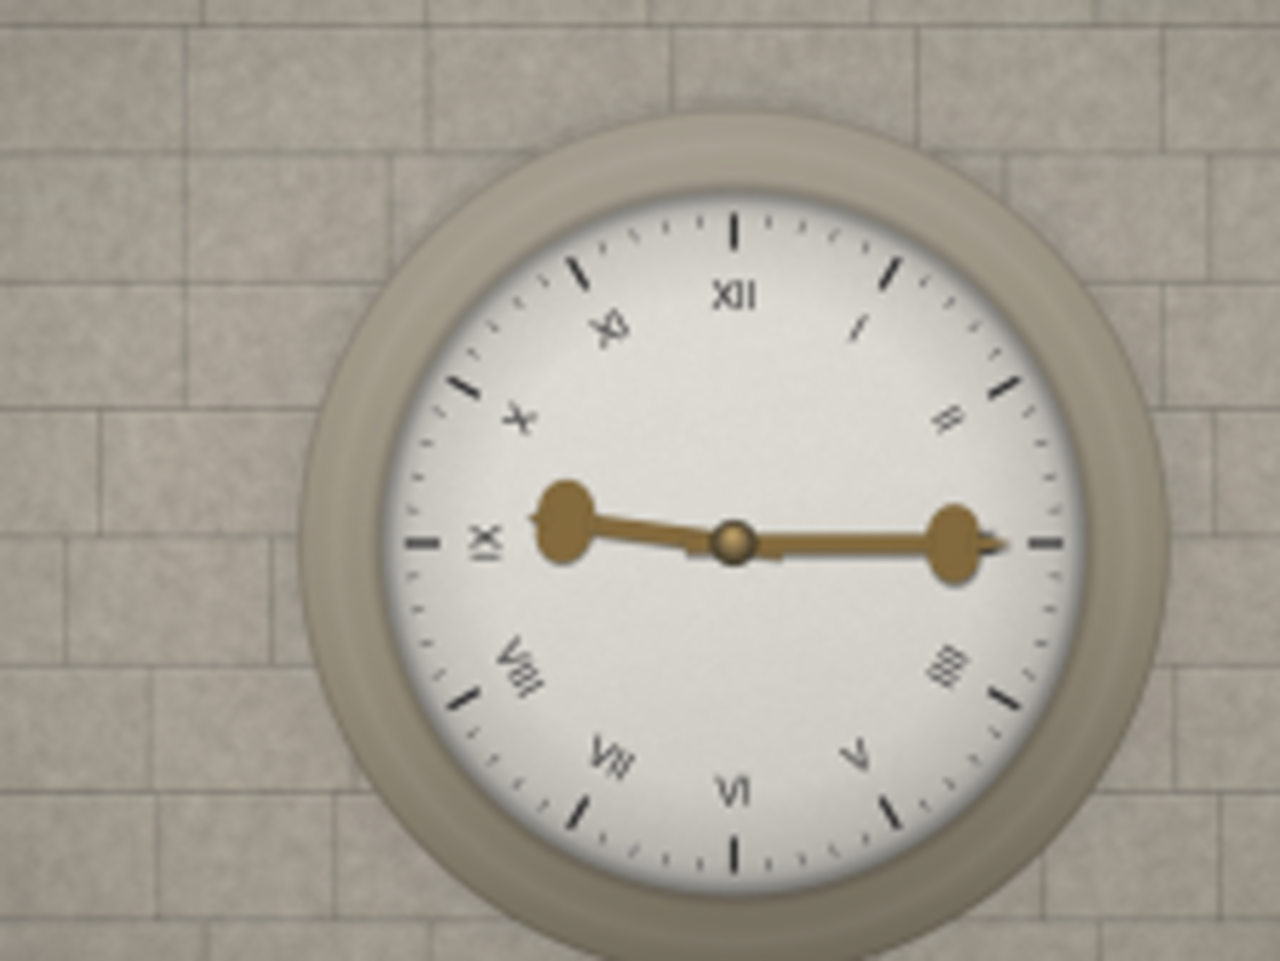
9:15
